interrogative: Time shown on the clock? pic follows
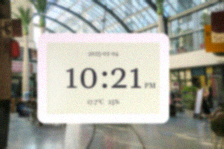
10:21
